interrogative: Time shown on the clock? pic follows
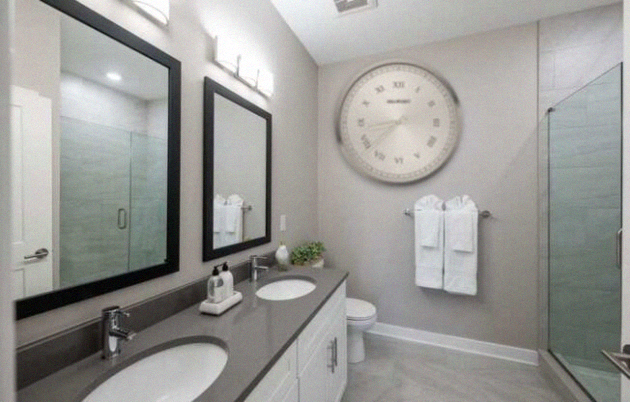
8:38
